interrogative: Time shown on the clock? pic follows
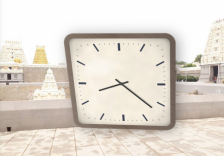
8:22
